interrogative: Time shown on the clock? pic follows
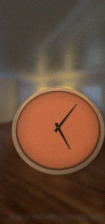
5:06
